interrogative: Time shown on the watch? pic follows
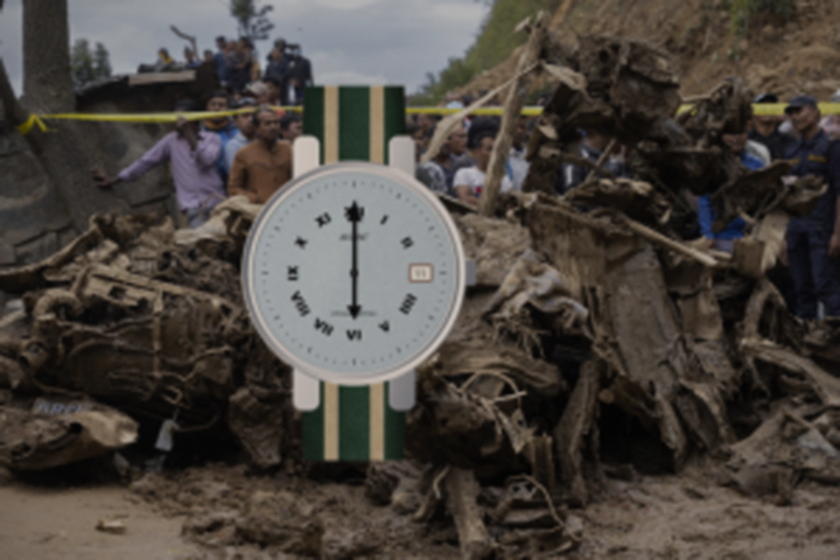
6:00
